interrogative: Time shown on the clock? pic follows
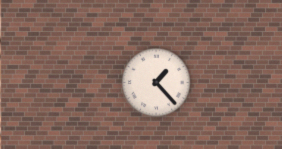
1:23
